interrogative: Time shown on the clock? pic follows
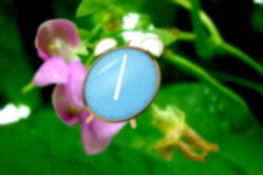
6:00
